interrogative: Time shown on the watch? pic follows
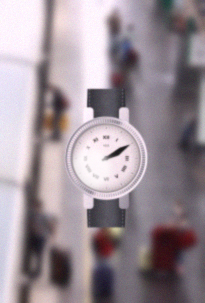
2:10
